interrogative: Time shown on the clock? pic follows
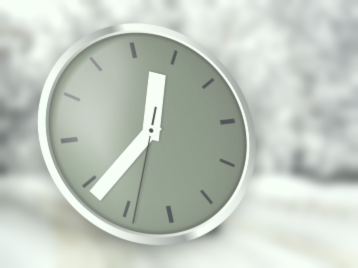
12:38:34
